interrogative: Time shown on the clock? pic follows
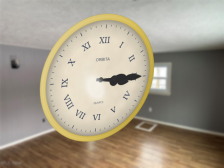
3:15
